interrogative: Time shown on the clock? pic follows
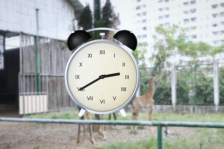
2:40
